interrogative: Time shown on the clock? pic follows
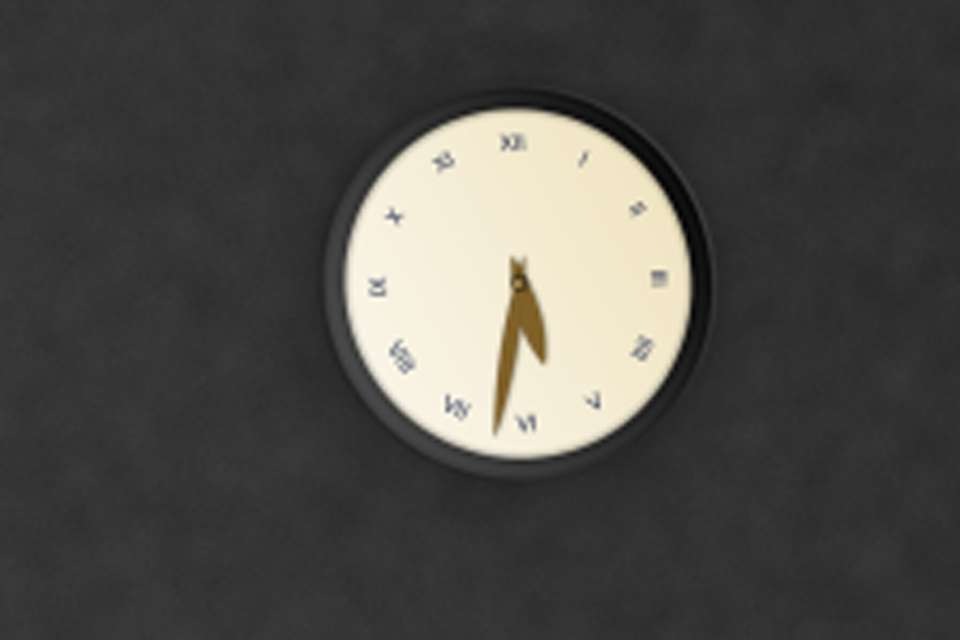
5:32
